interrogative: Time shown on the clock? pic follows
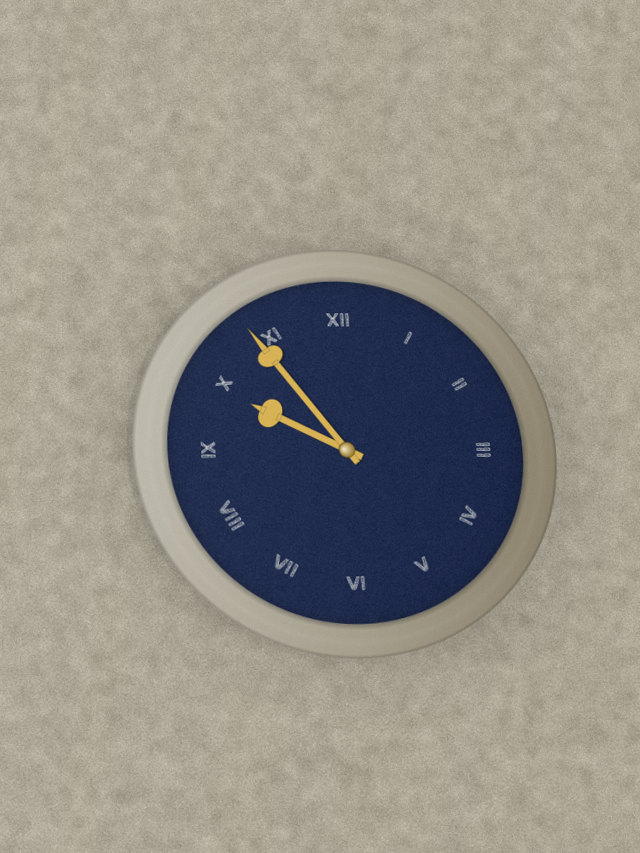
9:54
